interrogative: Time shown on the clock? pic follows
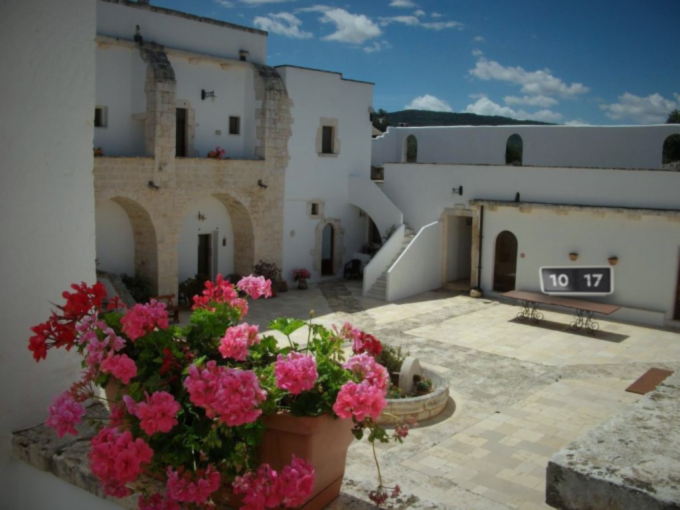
10:17
